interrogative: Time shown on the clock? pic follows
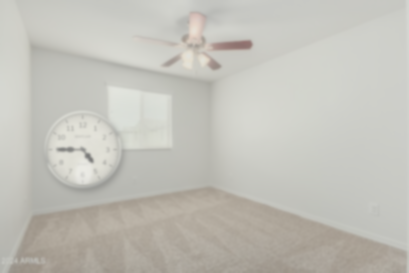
4:45
